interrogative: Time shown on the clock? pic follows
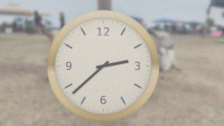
2:38
